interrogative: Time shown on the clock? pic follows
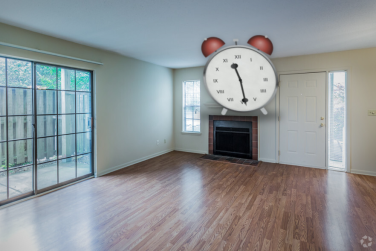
11:29
